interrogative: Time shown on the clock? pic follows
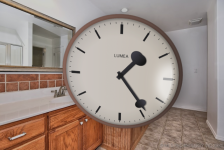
1:24
